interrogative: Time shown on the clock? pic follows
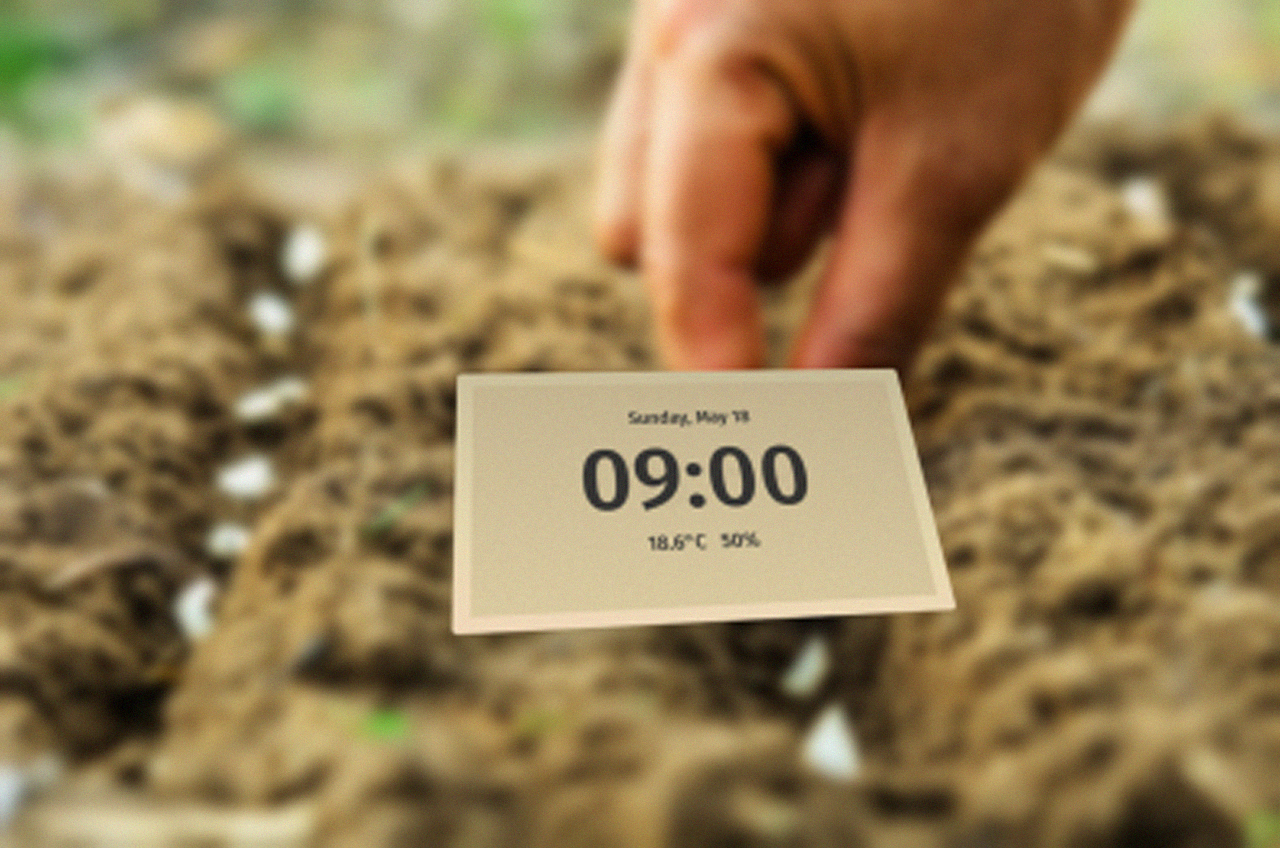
9:00
